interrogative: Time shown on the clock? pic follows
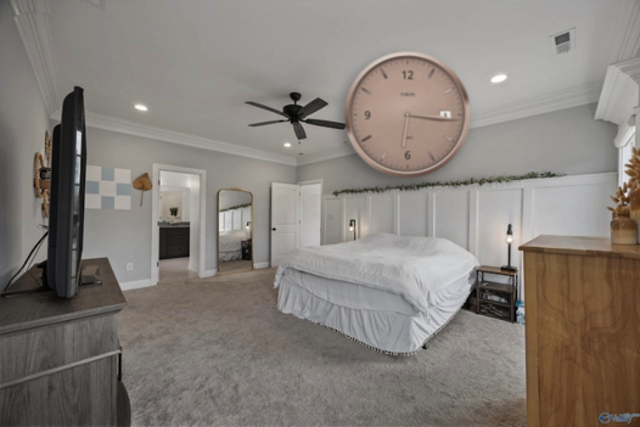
6:16
